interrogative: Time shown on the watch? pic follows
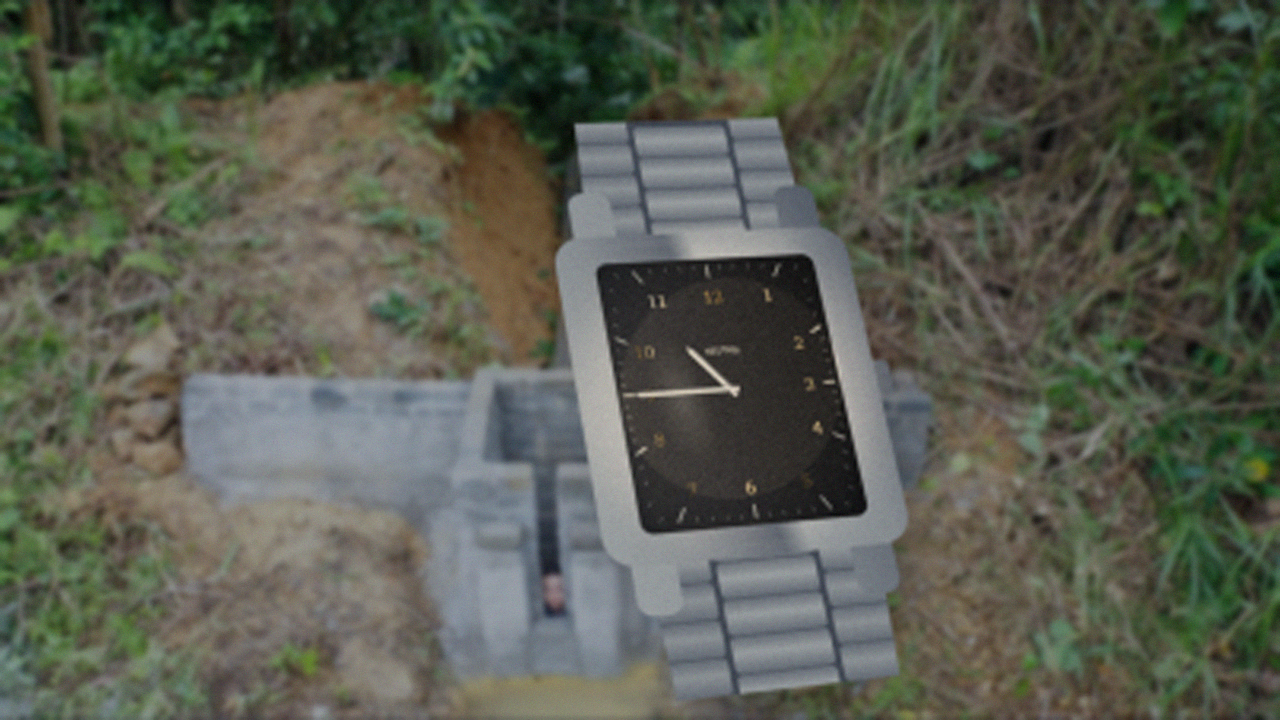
10:45
